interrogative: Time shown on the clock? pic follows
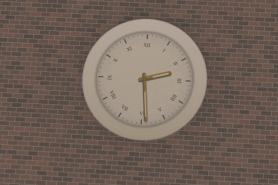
2:29
